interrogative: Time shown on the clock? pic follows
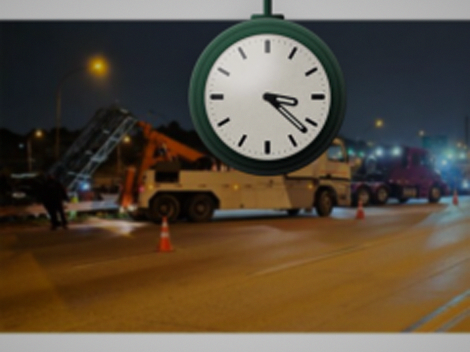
3:22
